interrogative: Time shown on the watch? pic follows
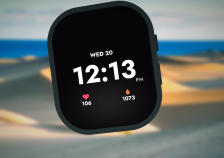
12:13
